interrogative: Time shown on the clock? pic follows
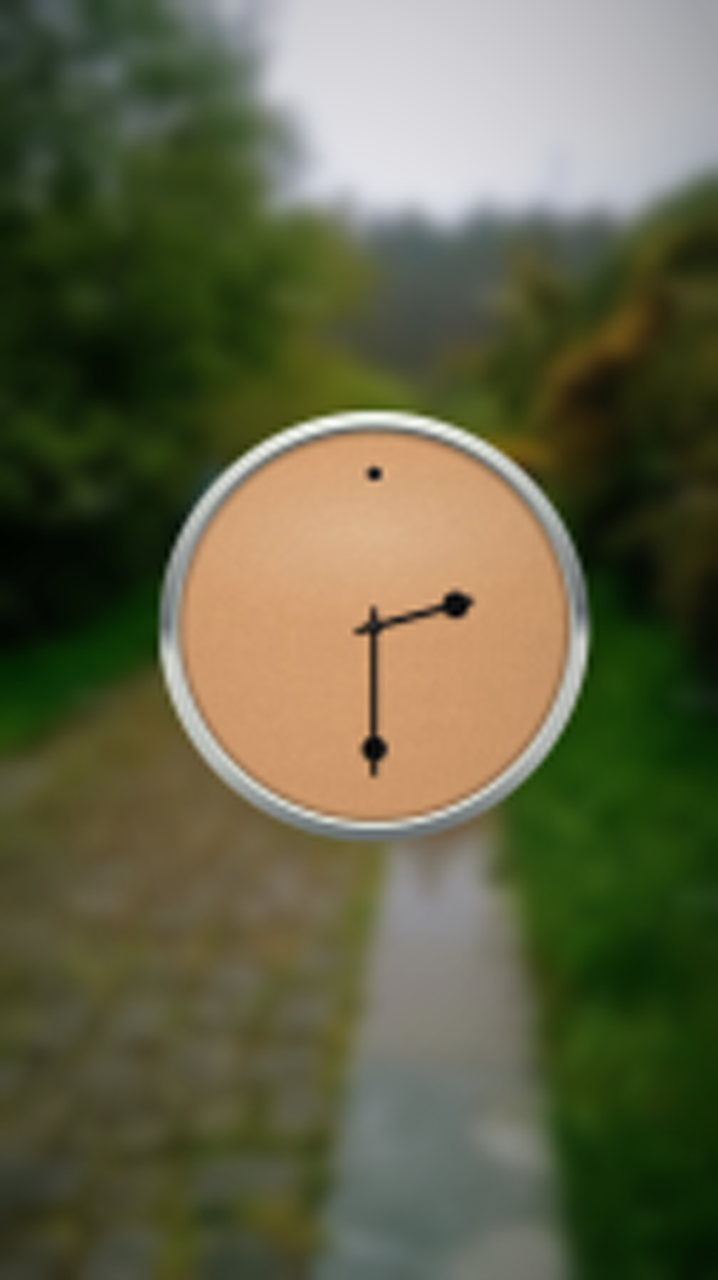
2:30
